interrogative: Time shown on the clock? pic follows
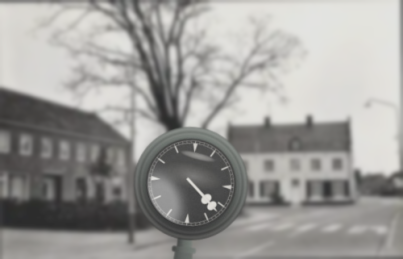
4:22
